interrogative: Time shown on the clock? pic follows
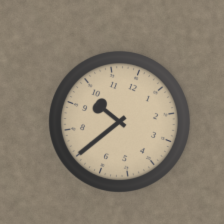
9:35
